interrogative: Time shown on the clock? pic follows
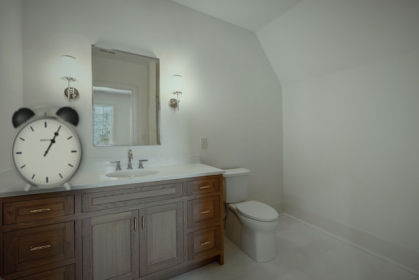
1:05
